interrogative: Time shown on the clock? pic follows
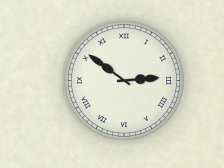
2:51
